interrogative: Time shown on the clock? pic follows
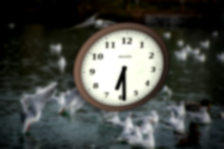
6:29
